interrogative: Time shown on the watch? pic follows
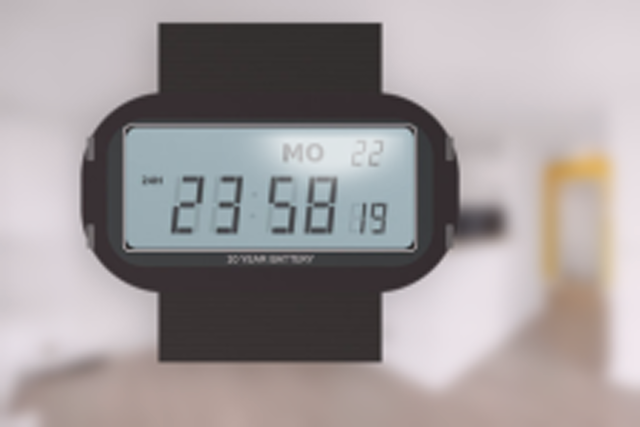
23:58:19
